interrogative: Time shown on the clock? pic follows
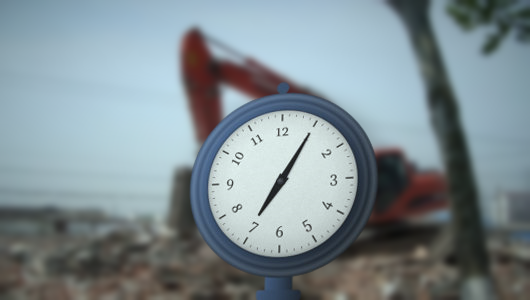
7:05
